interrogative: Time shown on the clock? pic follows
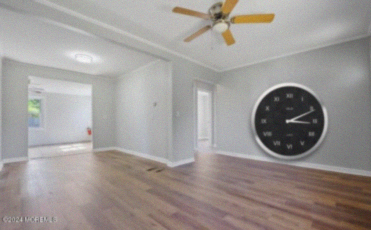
3:11
